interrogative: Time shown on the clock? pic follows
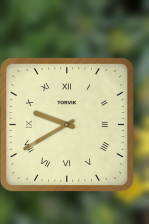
9:40
